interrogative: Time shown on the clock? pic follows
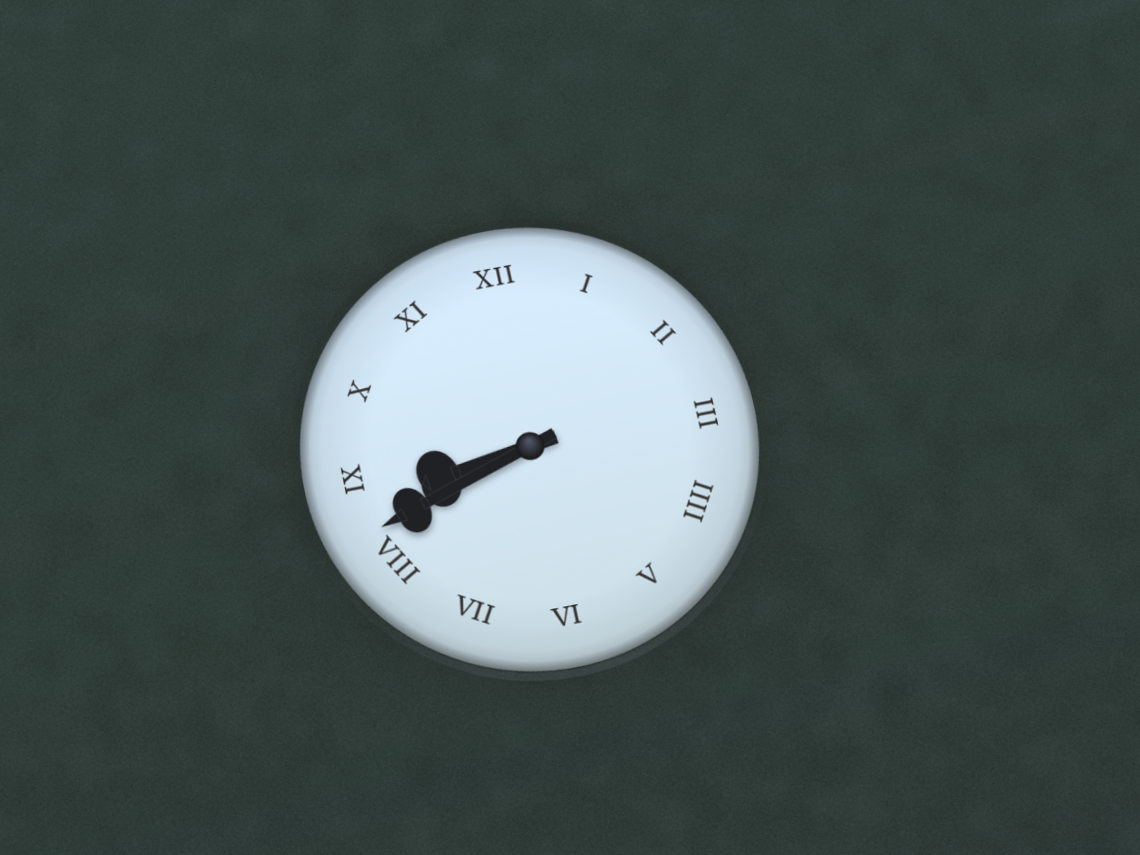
8:42
